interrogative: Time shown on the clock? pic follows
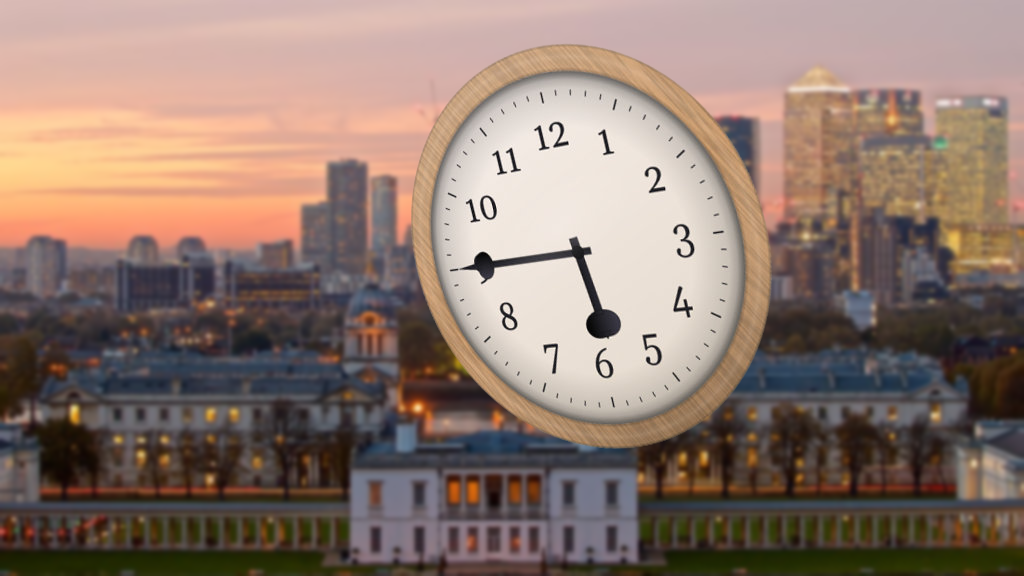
5:45
